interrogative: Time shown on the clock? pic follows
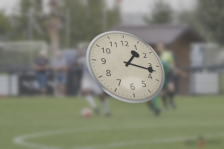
1:17
